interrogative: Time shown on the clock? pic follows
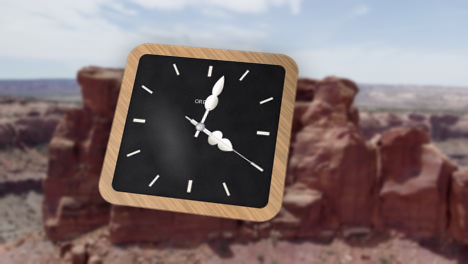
4:02:20
